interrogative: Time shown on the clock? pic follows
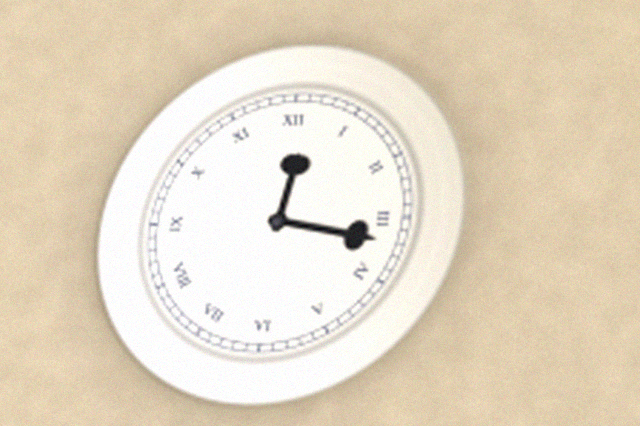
12:17
